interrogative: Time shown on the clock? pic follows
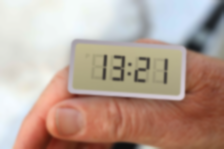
13:21
